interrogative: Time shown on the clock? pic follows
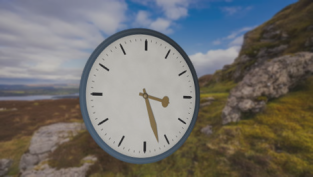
3:27
